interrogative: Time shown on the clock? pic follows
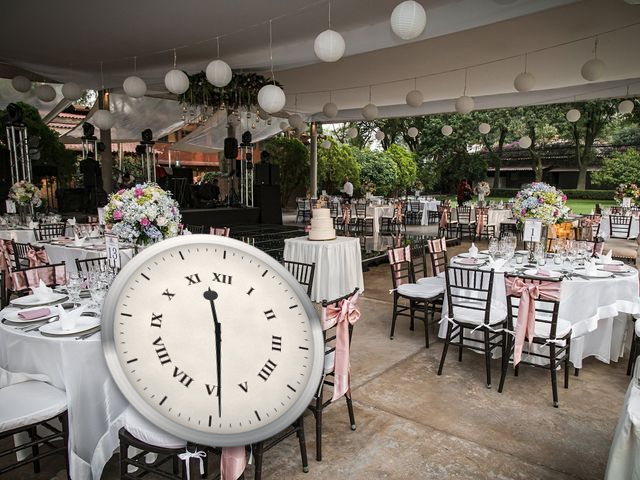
11:29
